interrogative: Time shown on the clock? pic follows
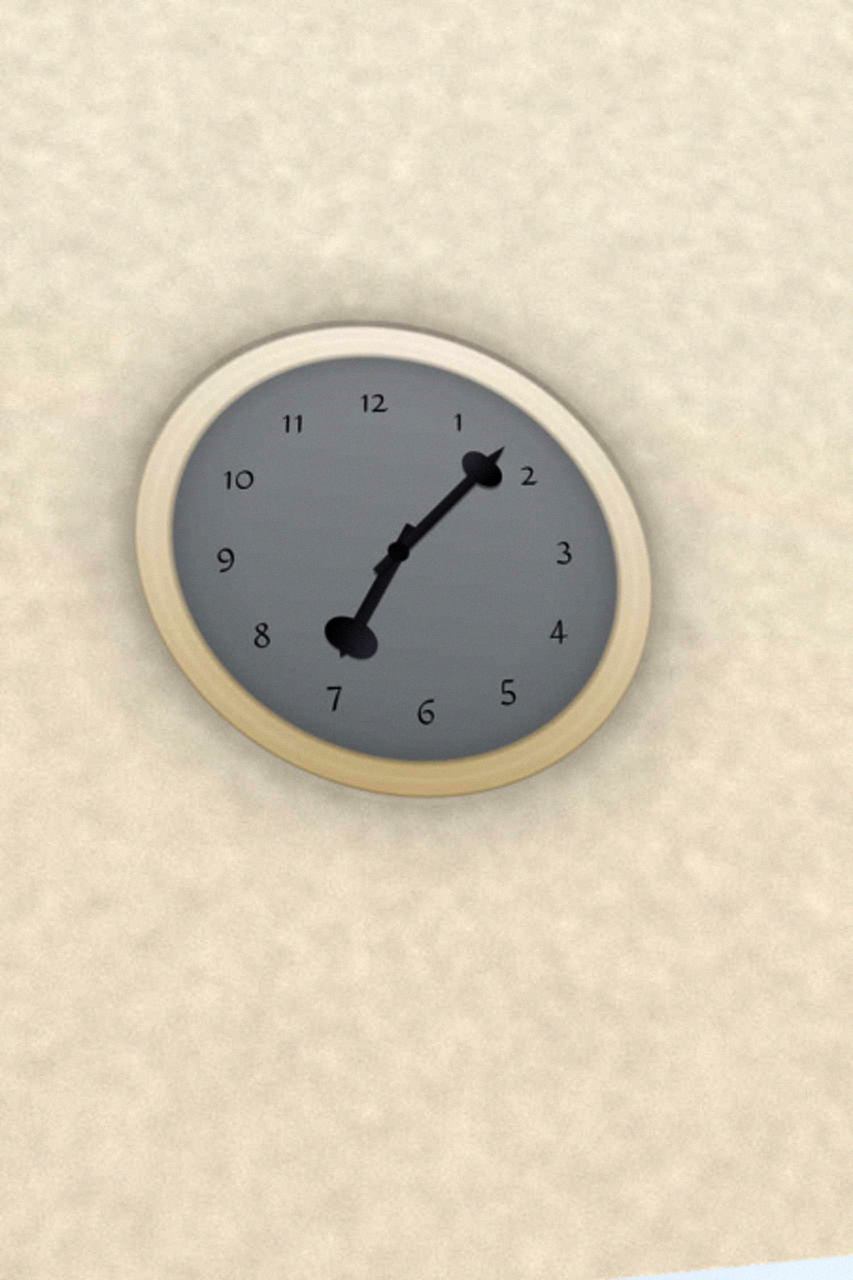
7:08
